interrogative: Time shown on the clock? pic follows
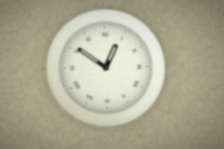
12:51
